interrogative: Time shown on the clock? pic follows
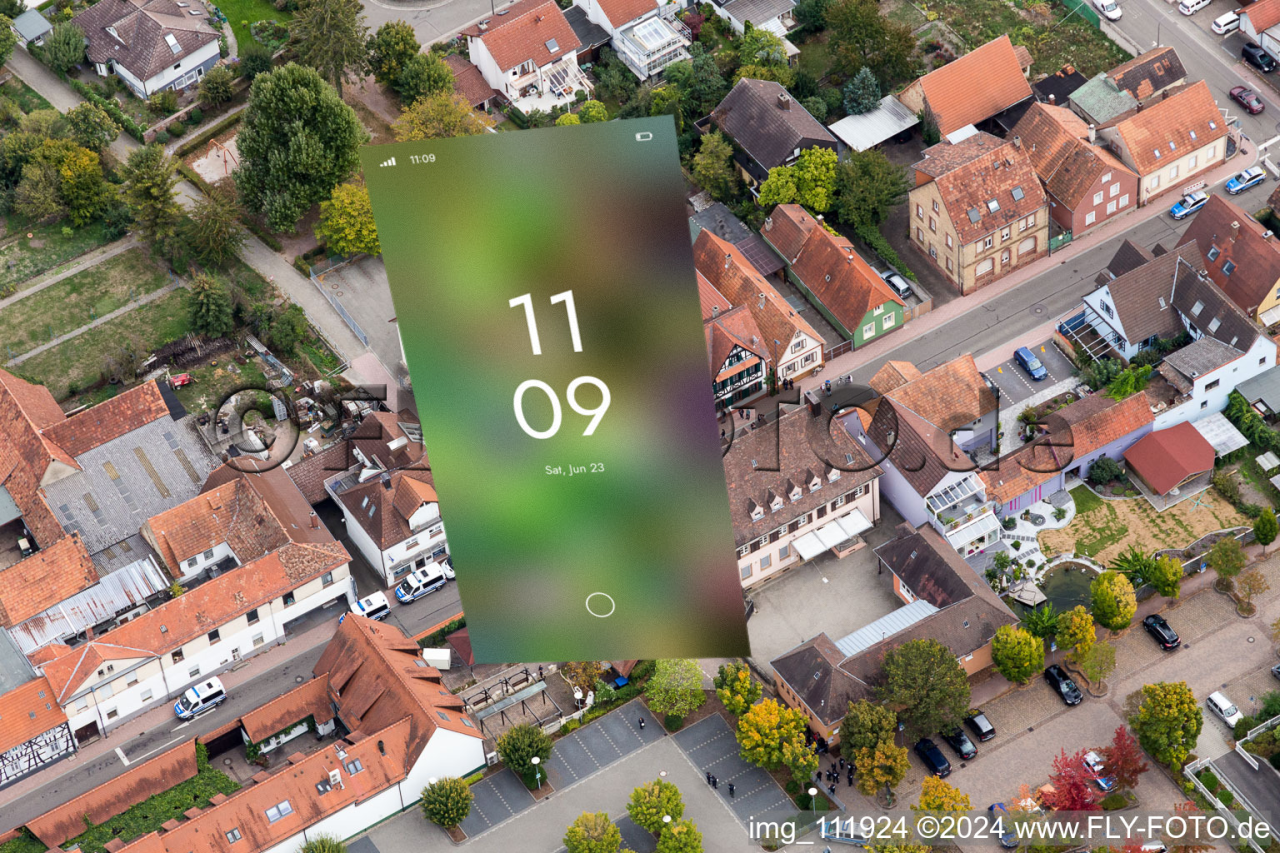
11:09
